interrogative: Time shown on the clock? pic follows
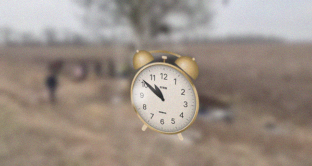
10:51
